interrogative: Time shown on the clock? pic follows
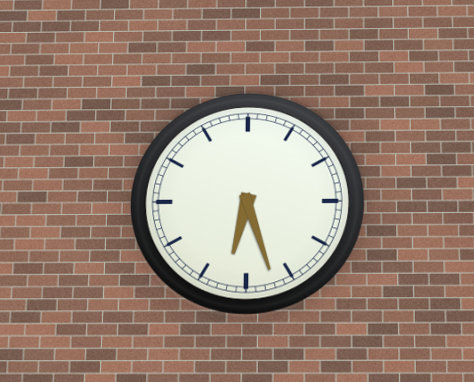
6:27
